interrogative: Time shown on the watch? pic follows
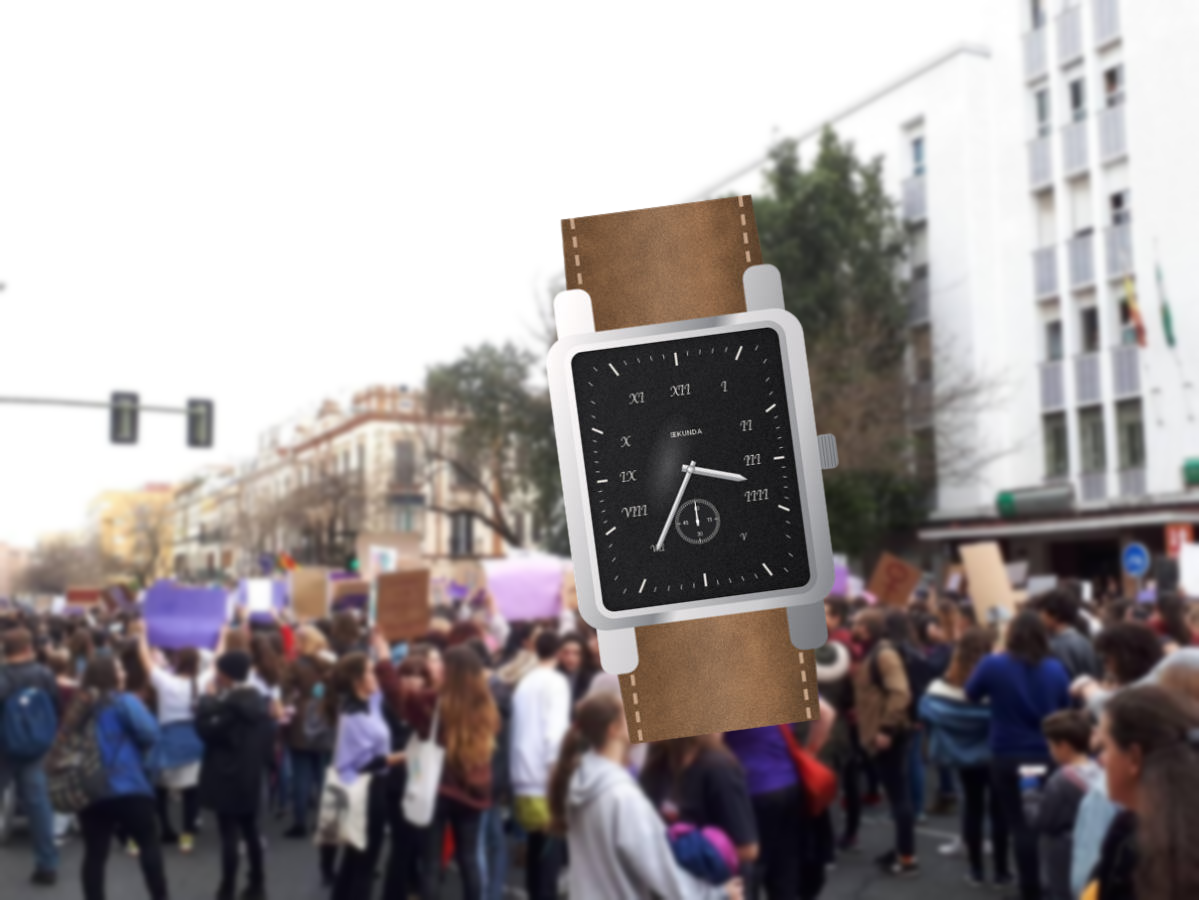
3:35
